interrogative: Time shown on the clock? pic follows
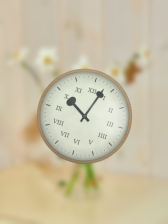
10:03
